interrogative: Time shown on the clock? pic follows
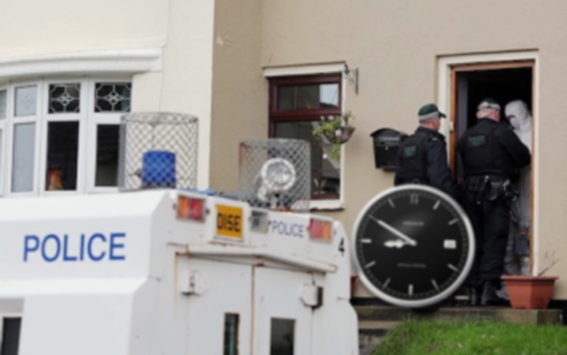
8:50
